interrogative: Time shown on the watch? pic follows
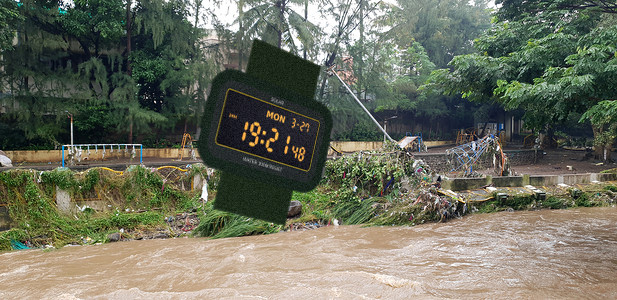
19:21:48
